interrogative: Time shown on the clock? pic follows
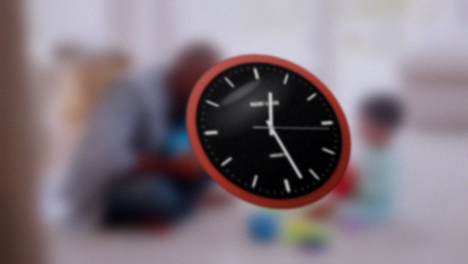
12:27:16
